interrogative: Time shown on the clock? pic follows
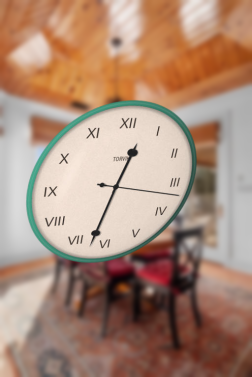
12:32:17
